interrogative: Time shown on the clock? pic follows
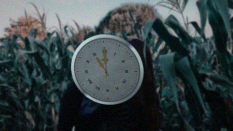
11:00
